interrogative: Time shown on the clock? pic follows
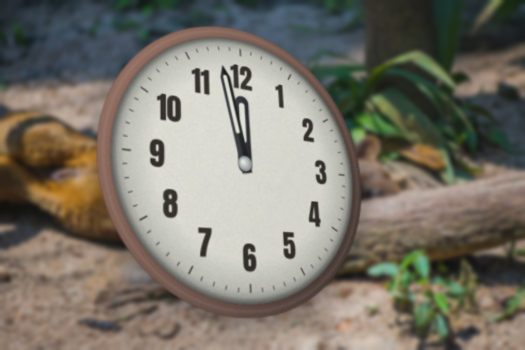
11:58
